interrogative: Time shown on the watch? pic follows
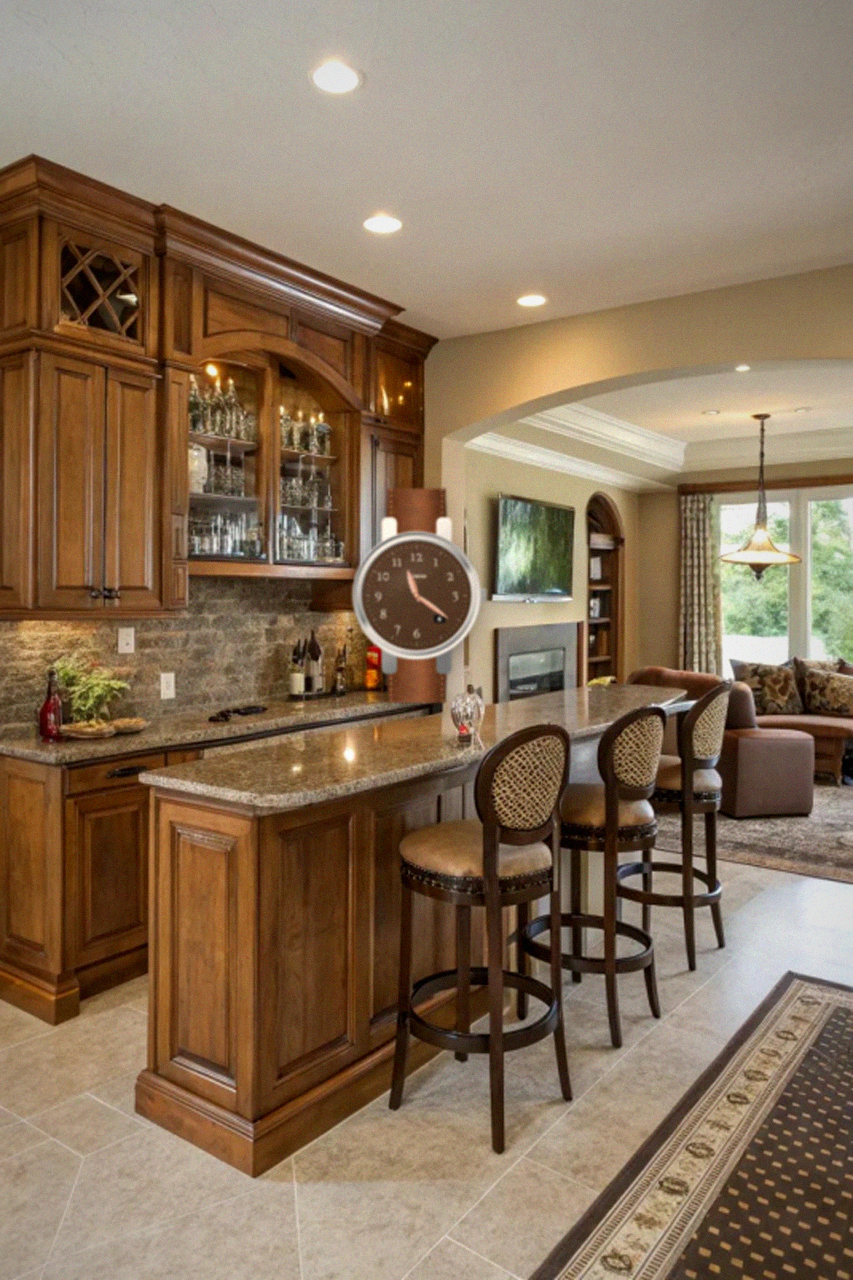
11:21
